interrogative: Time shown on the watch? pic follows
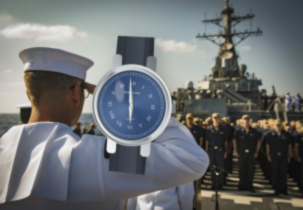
5:59
